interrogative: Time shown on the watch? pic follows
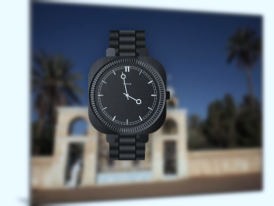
3:58
